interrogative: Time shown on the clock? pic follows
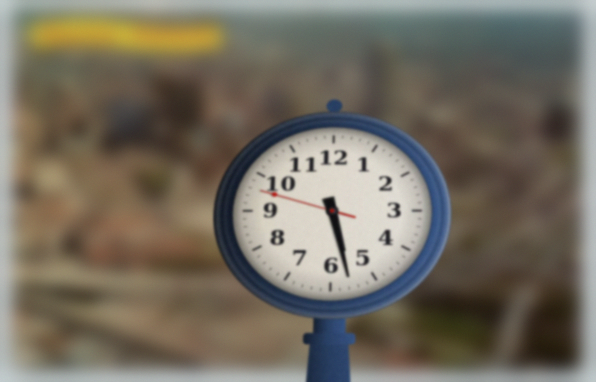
5:27:48
